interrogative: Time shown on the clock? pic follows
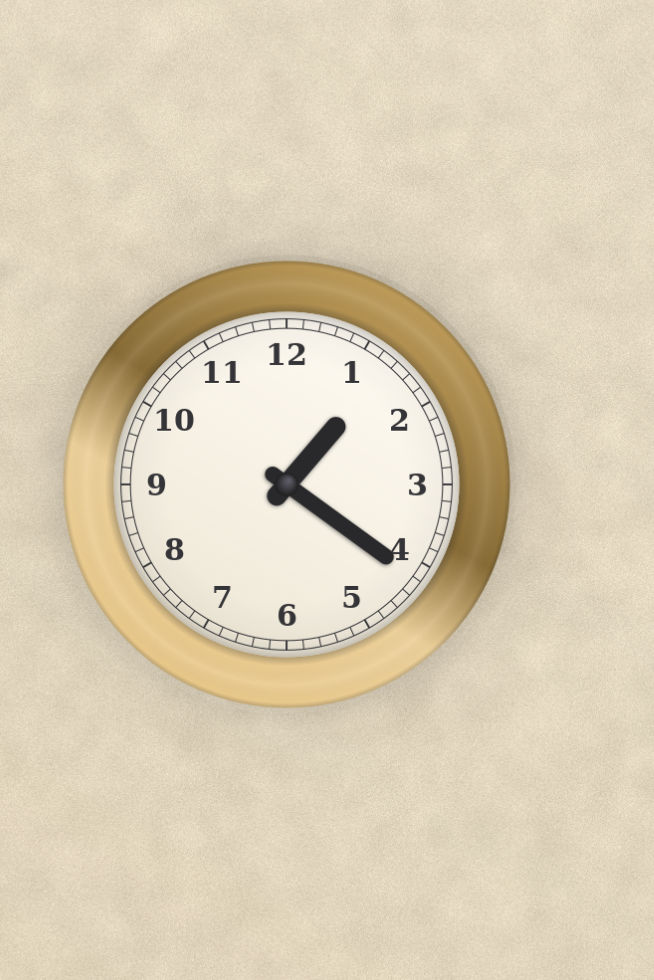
1:21
